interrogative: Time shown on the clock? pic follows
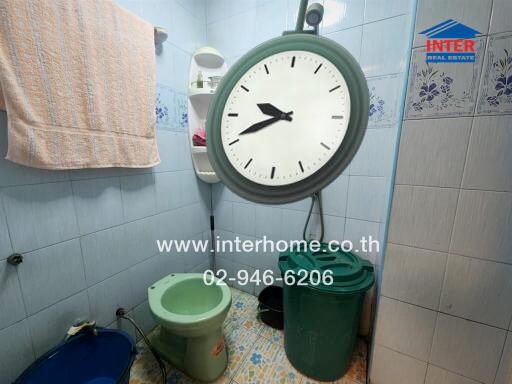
9:41
